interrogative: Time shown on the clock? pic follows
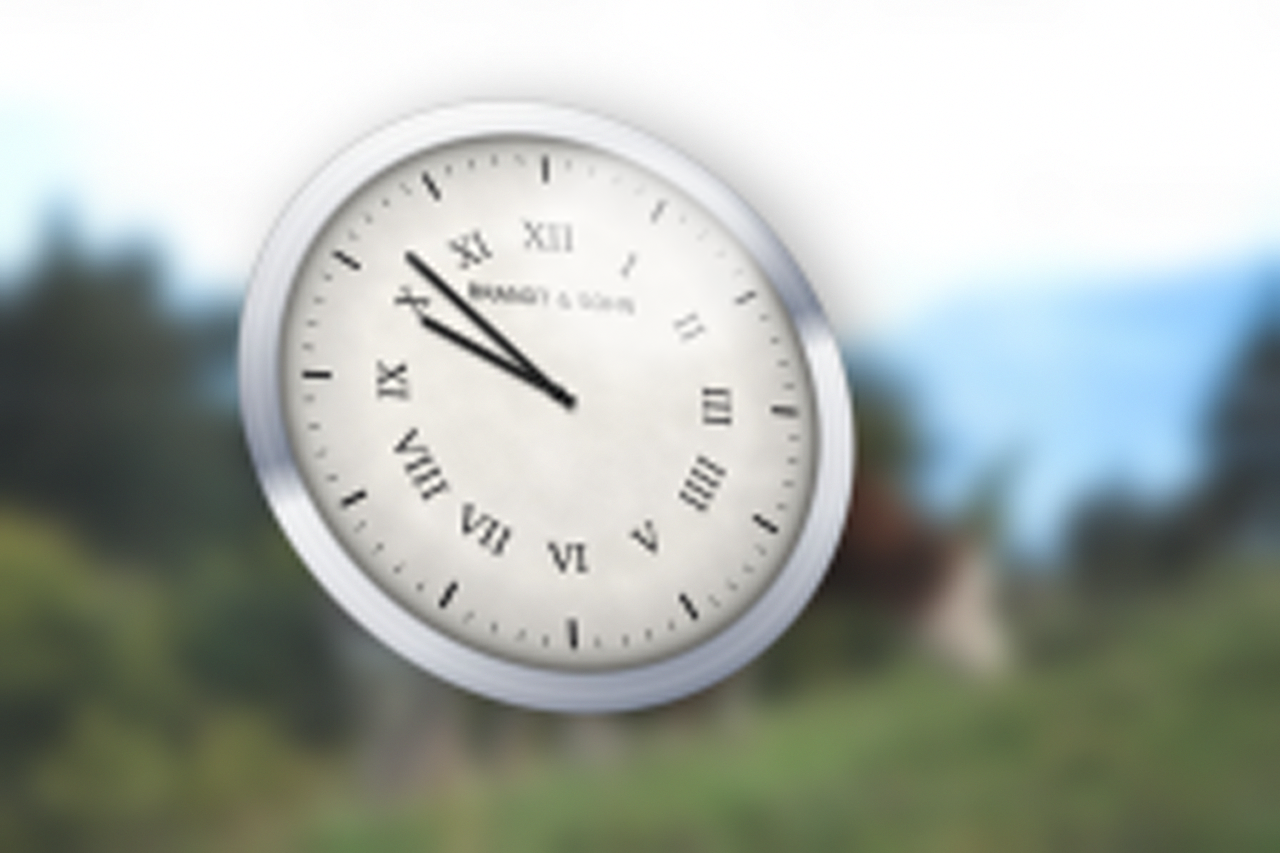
9:52
